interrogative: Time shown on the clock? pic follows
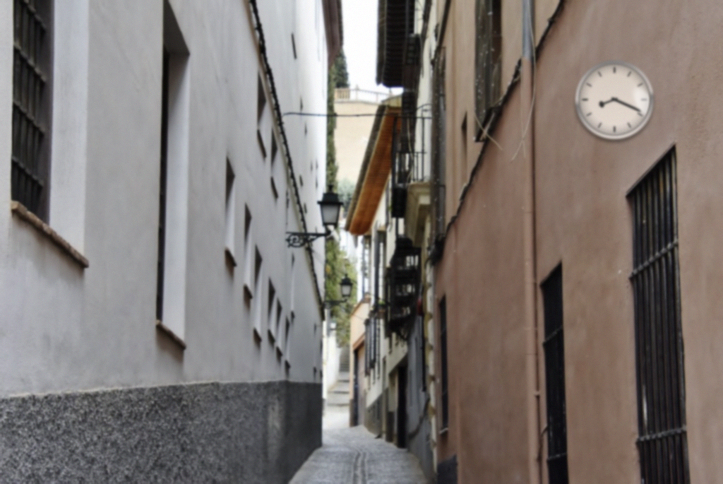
8:19
